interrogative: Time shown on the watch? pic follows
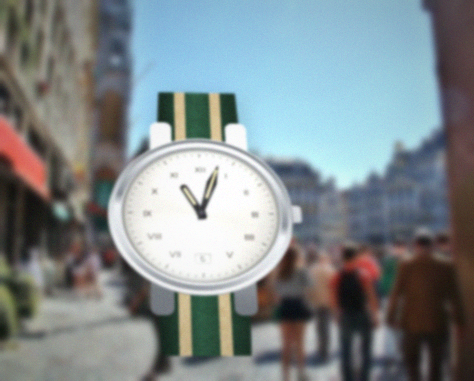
11:03
